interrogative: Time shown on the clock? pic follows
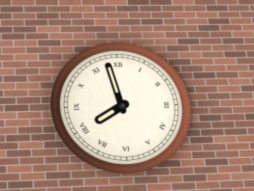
7:58
